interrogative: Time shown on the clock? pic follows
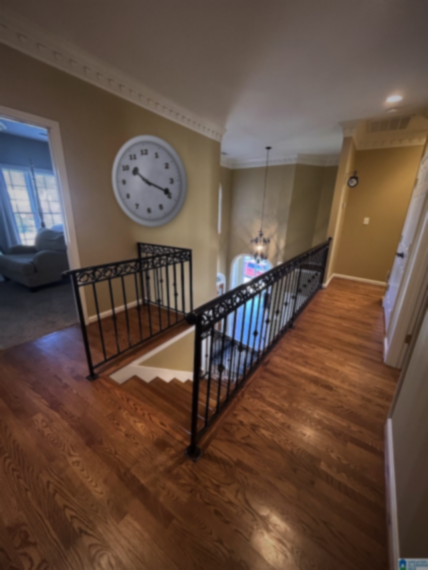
10:19
